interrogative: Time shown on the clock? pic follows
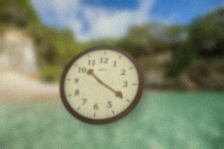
10:20
